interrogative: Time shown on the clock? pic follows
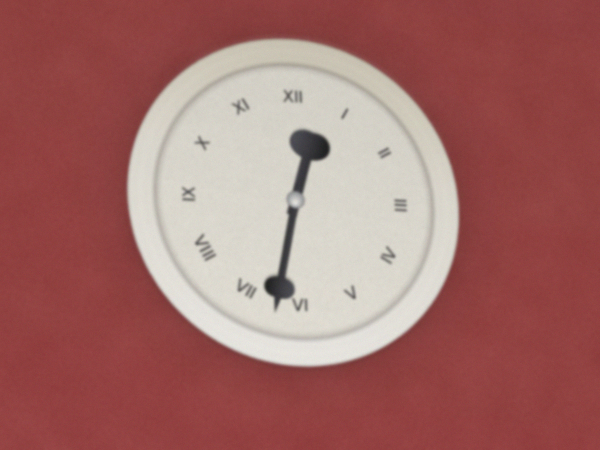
12:32
